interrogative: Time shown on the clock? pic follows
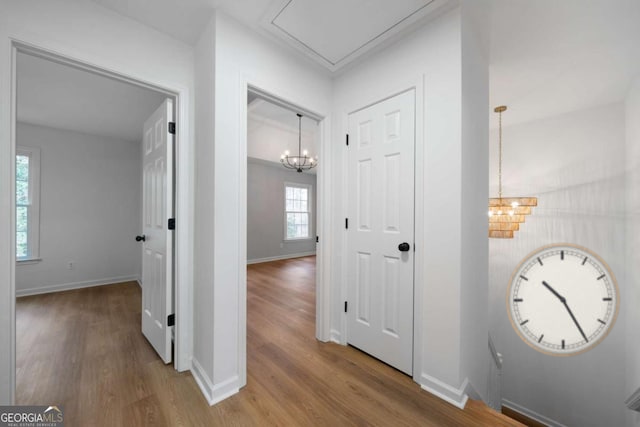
10:25
